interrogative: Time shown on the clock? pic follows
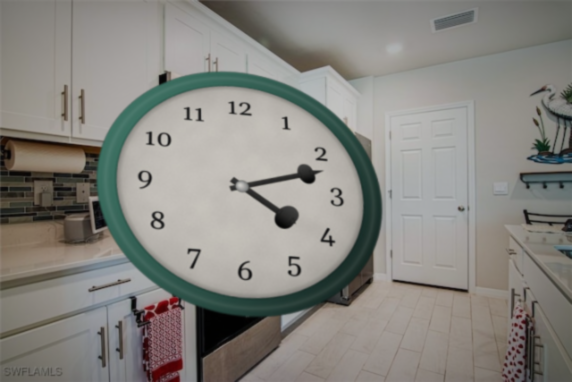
4:12
